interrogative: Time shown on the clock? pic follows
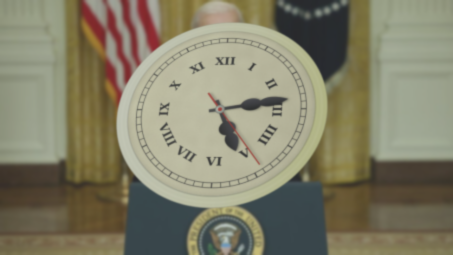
5:13:24
